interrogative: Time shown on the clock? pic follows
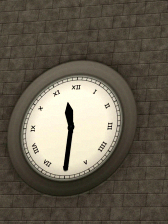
11:30
